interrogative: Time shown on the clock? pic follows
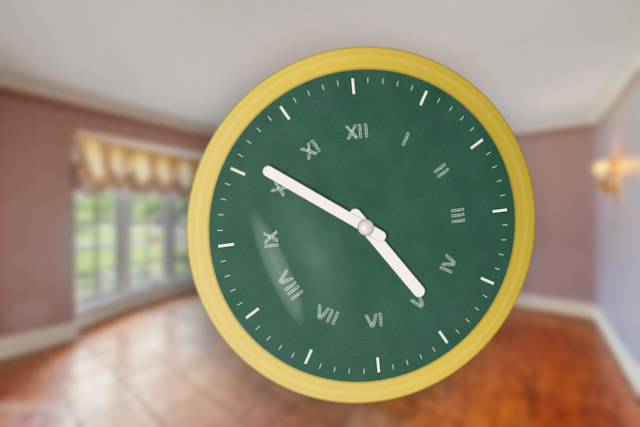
4:51
